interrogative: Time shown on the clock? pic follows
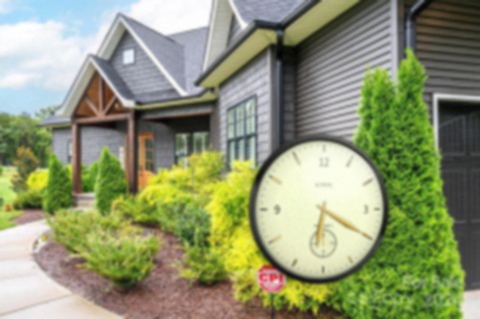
6:20
